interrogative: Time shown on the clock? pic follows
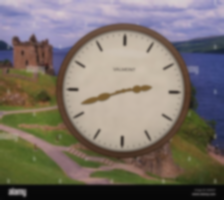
2:42
